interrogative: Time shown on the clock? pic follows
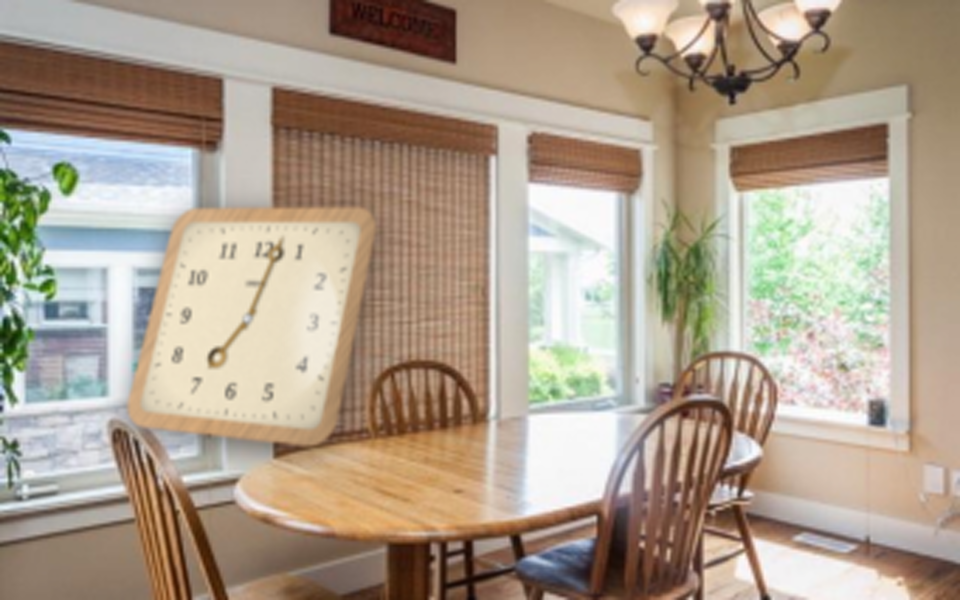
7:02
